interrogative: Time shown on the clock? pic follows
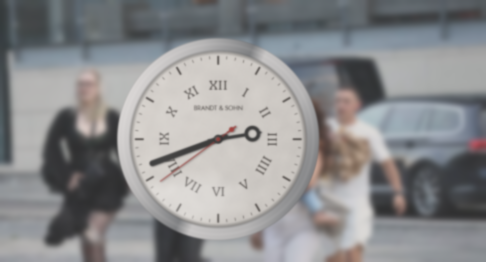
2:41:39
